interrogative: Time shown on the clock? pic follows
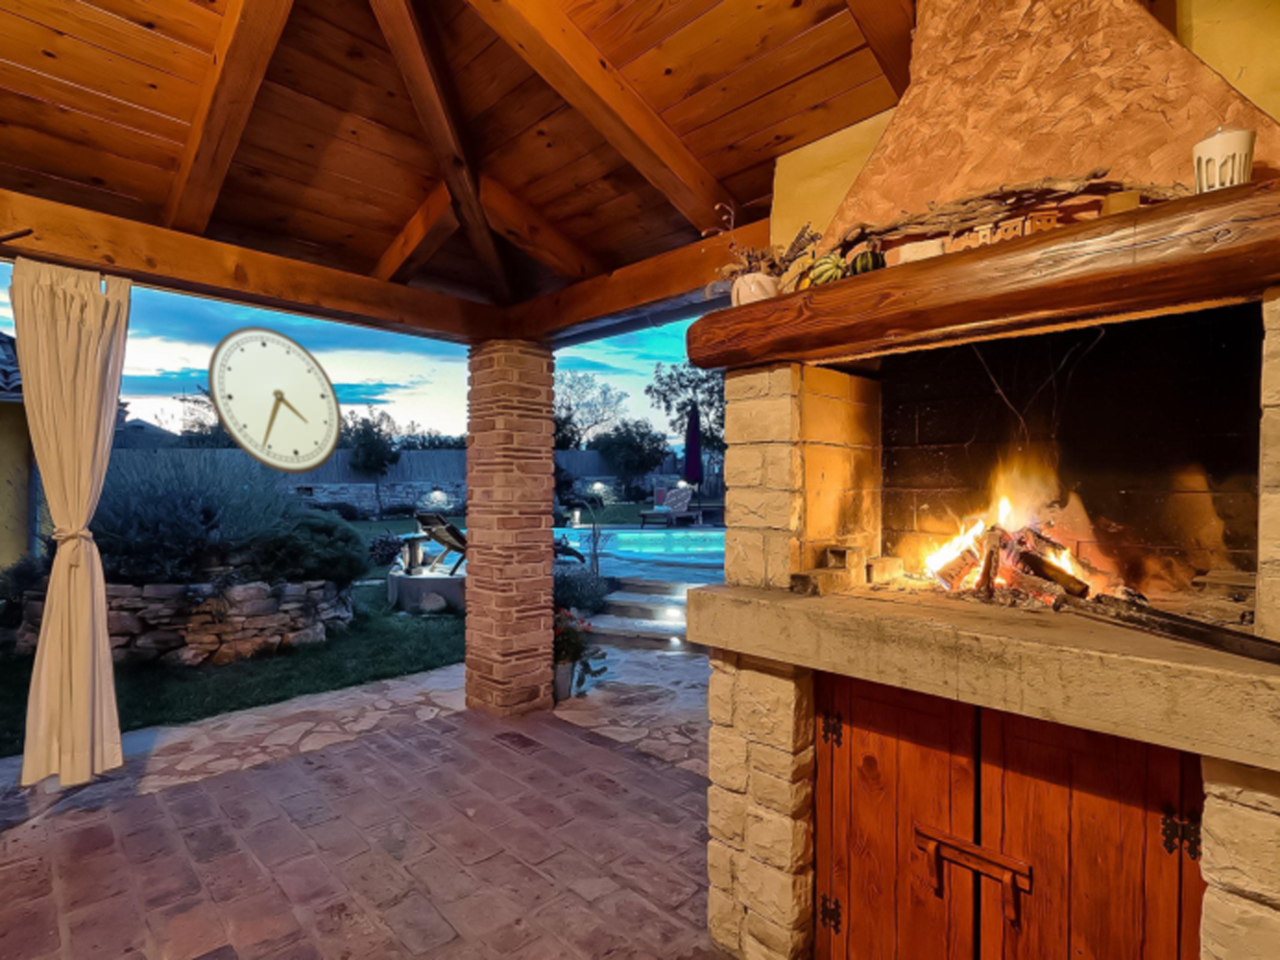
4:36
